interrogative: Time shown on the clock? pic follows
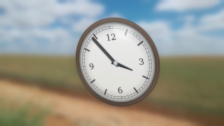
3:54
